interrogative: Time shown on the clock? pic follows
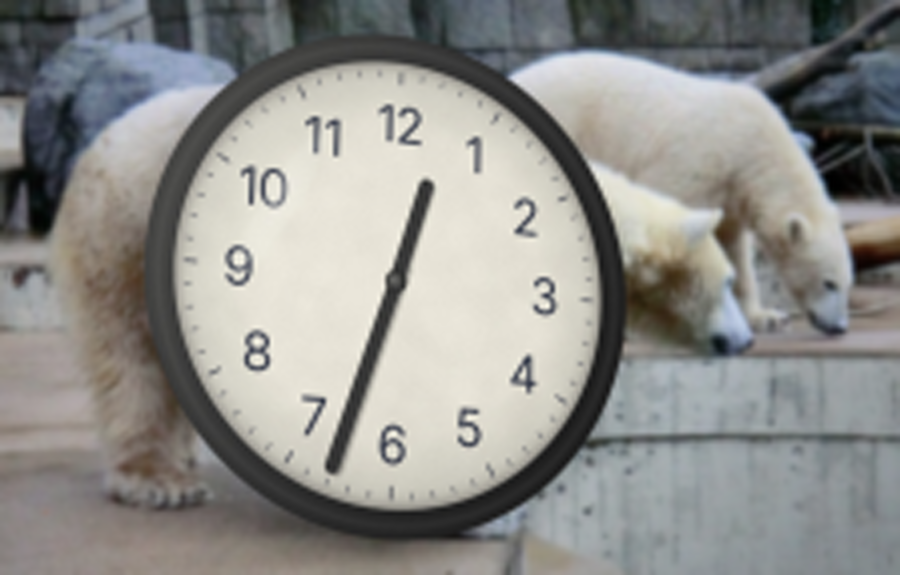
12:33
